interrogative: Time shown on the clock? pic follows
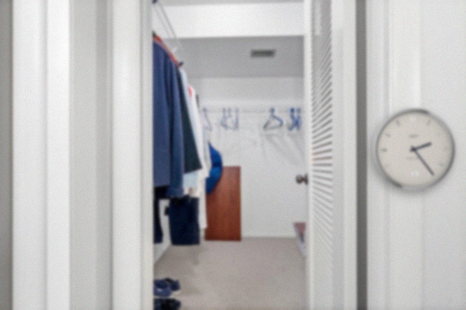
2:24
